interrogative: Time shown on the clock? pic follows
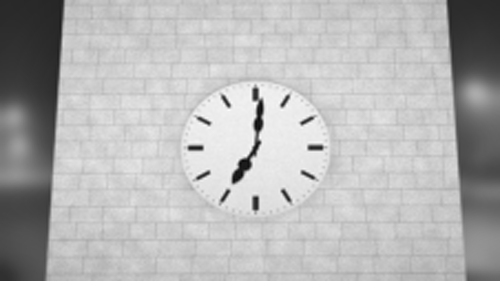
7:01
